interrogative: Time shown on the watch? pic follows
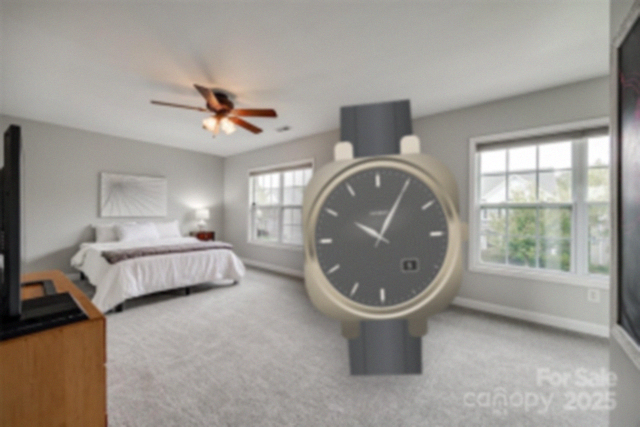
10:05
